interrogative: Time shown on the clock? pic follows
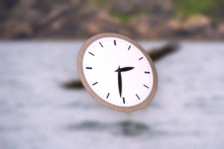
2:31
